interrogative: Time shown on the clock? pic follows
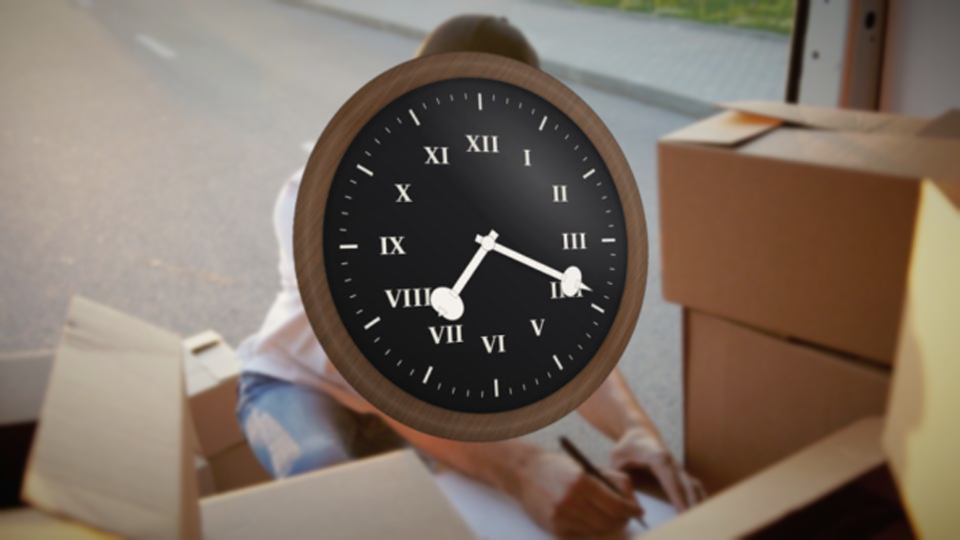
7:19
